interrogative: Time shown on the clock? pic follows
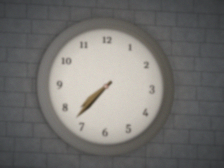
7:37
